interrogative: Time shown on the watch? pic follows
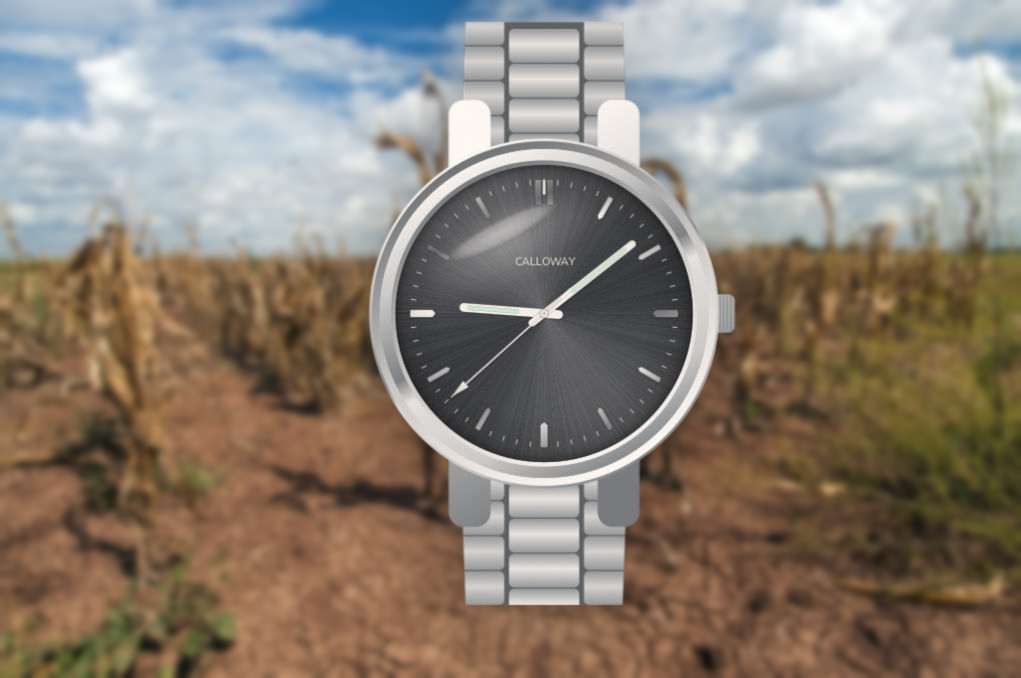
9:08:38
